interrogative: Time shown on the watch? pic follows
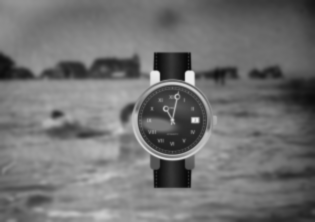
11:02
